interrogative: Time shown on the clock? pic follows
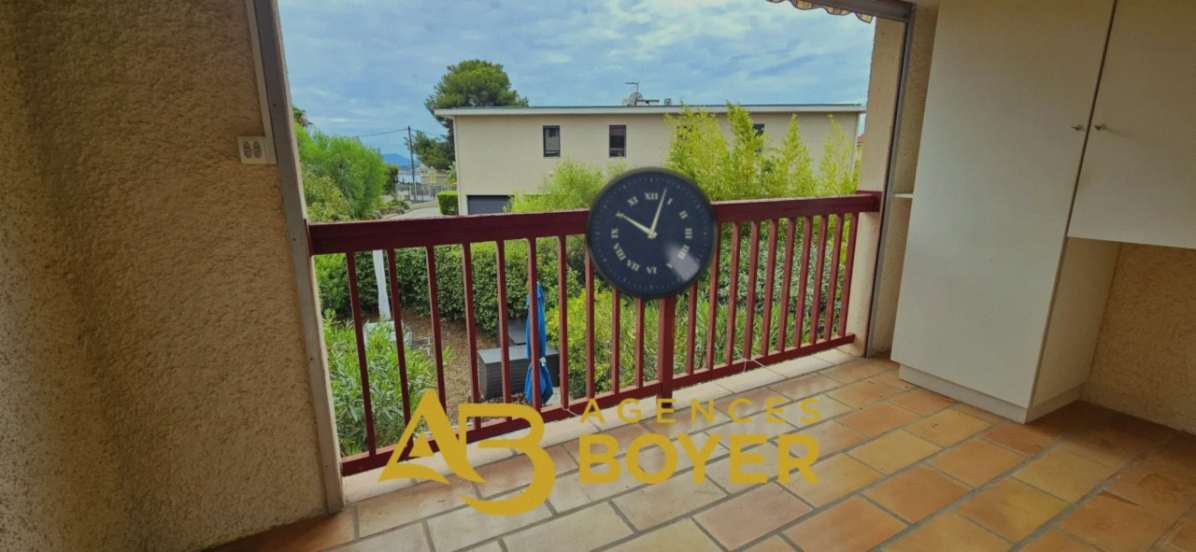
10:03
